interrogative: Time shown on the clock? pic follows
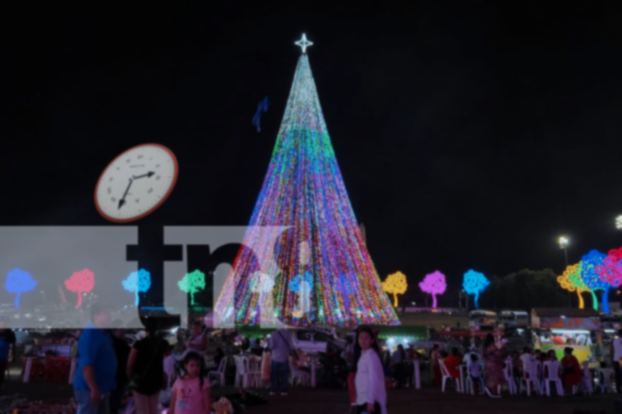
2:31
